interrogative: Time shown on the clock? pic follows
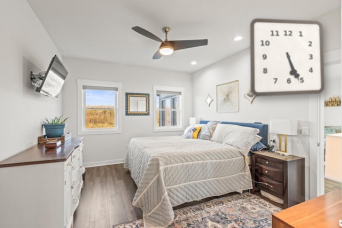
5:26
